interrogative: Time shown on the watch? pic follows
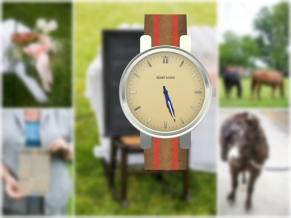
5:27
